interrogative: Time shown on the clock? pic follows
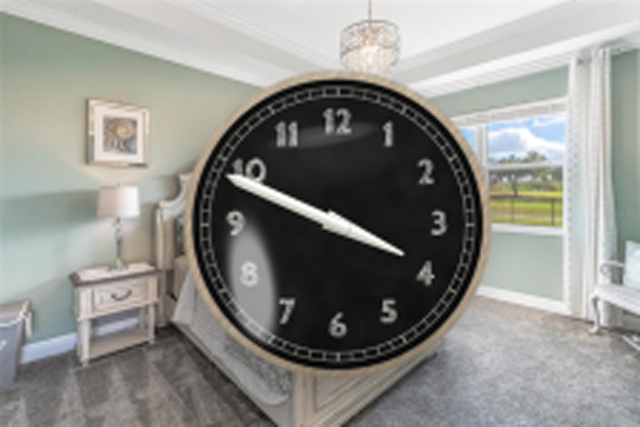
3:49
